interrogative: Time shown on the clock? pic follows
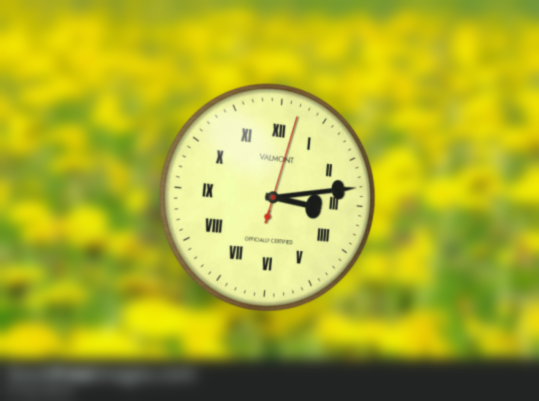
3:13:02
